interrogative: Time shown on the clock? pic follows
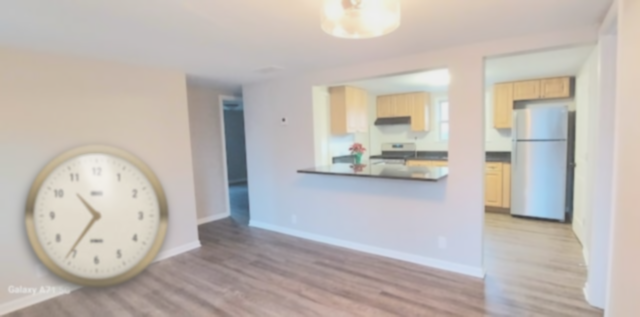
10:36
